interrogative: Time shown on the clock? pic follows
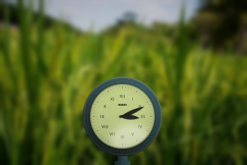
3:11
